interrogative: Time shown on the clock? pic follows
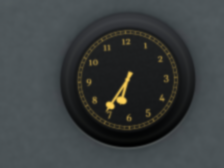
6:36
